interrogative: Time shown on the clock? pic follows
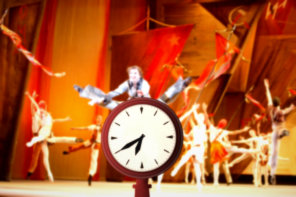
6:40
